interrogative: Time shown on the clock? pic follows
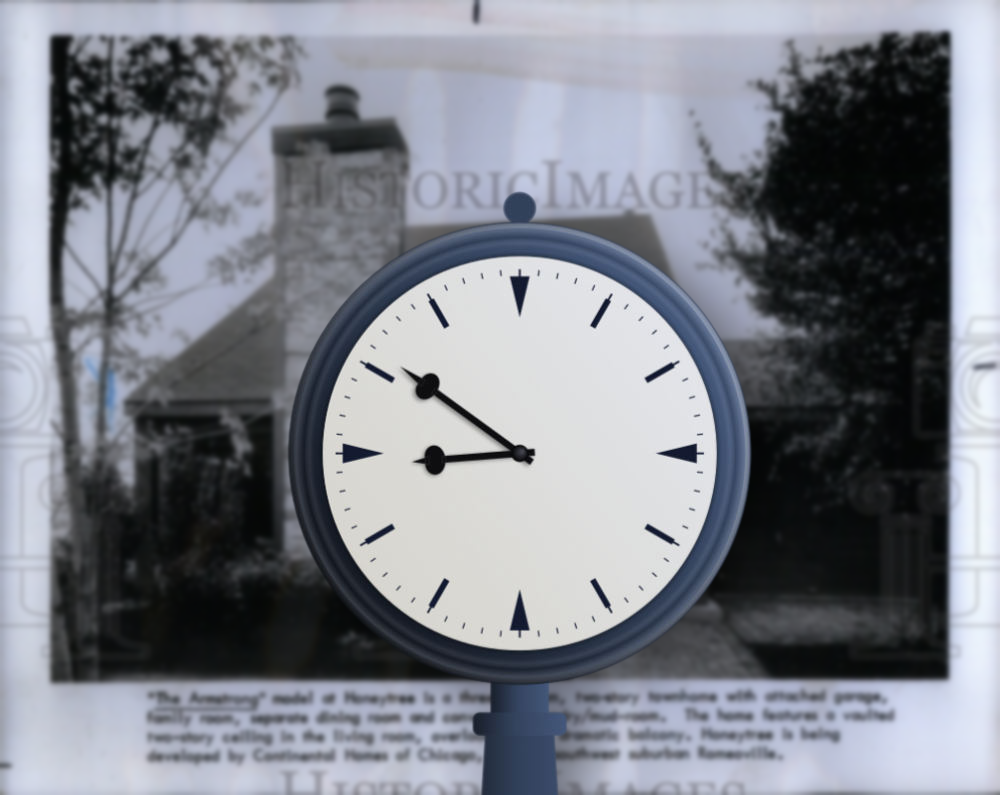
8:51
